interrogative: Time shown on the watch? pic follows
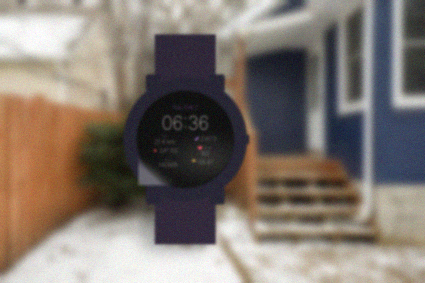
6:36
